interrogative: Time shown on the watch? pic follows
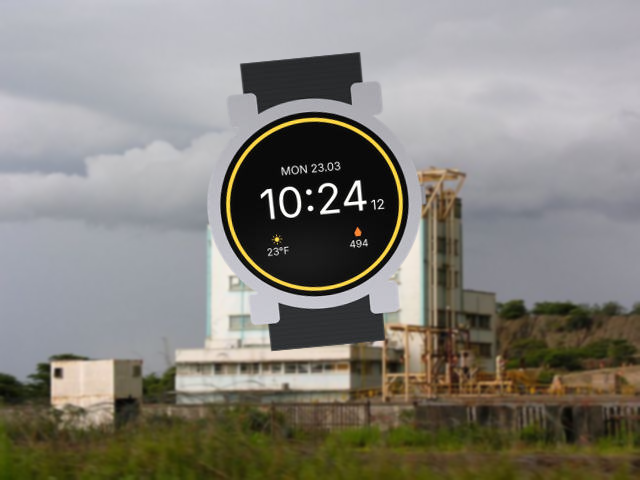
10:24:12
